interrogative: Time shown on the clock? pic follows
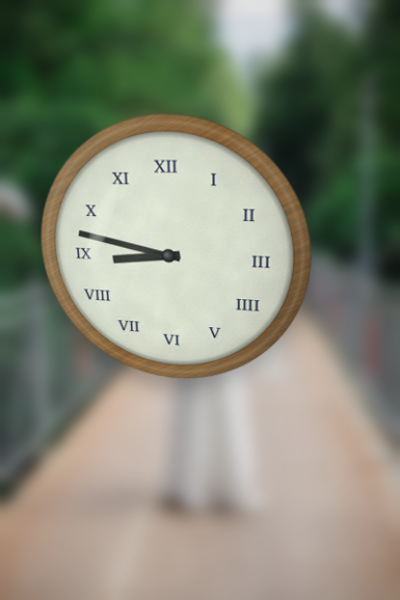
8:47
